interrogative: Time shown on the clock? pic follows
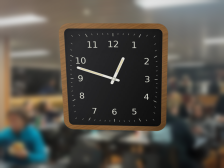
12:48
